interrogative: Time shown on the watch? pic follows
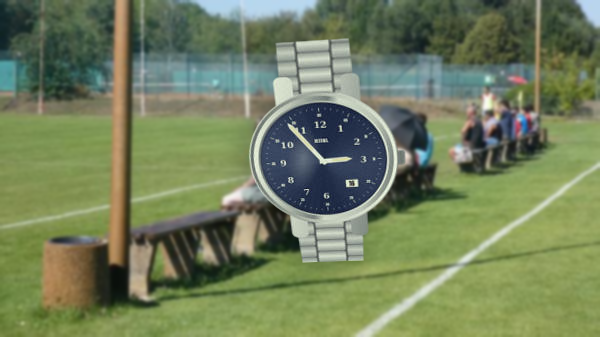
2:54
